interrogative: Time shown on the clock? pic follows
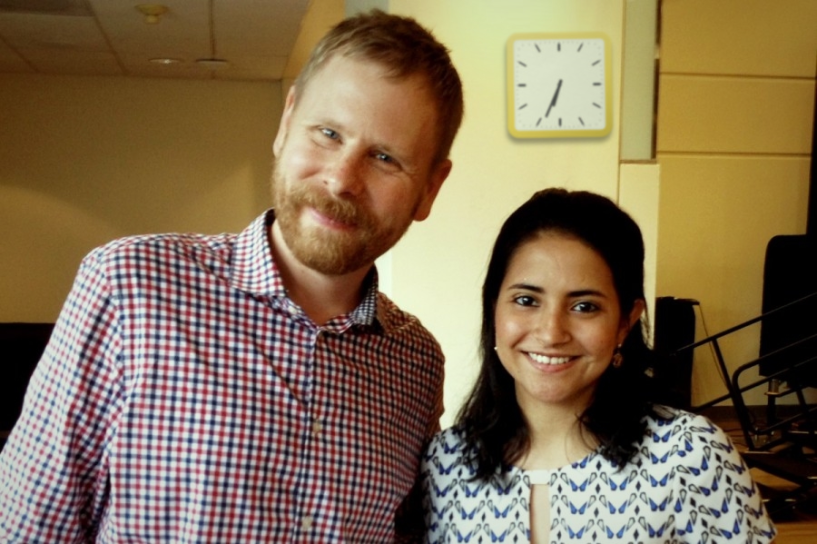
6:34
